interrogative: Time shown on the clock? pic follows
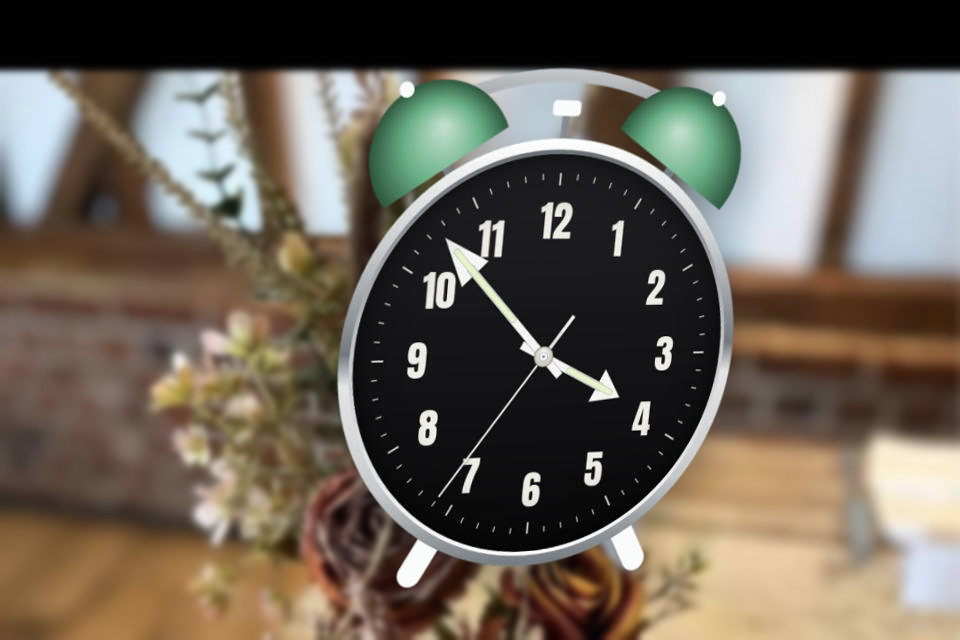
3:52:36
